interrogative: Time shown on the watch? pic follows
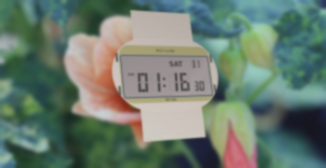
1:16
